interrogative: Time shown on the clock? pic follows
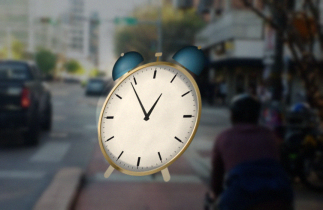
12:54
